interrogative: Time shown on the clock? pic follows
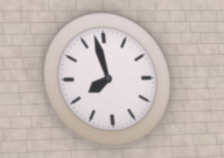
7:58
